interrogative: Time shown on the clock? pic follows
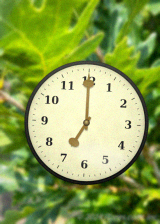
7:00
